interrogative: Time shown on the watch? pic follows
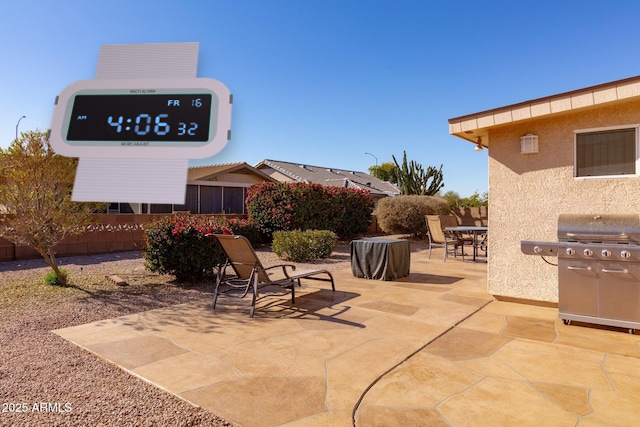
4:06:32
